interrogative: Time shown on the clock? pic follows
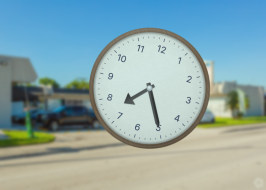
7:25
